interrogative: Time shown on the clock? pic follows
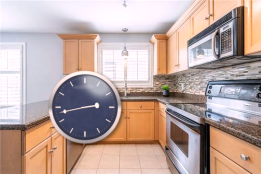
2:43
